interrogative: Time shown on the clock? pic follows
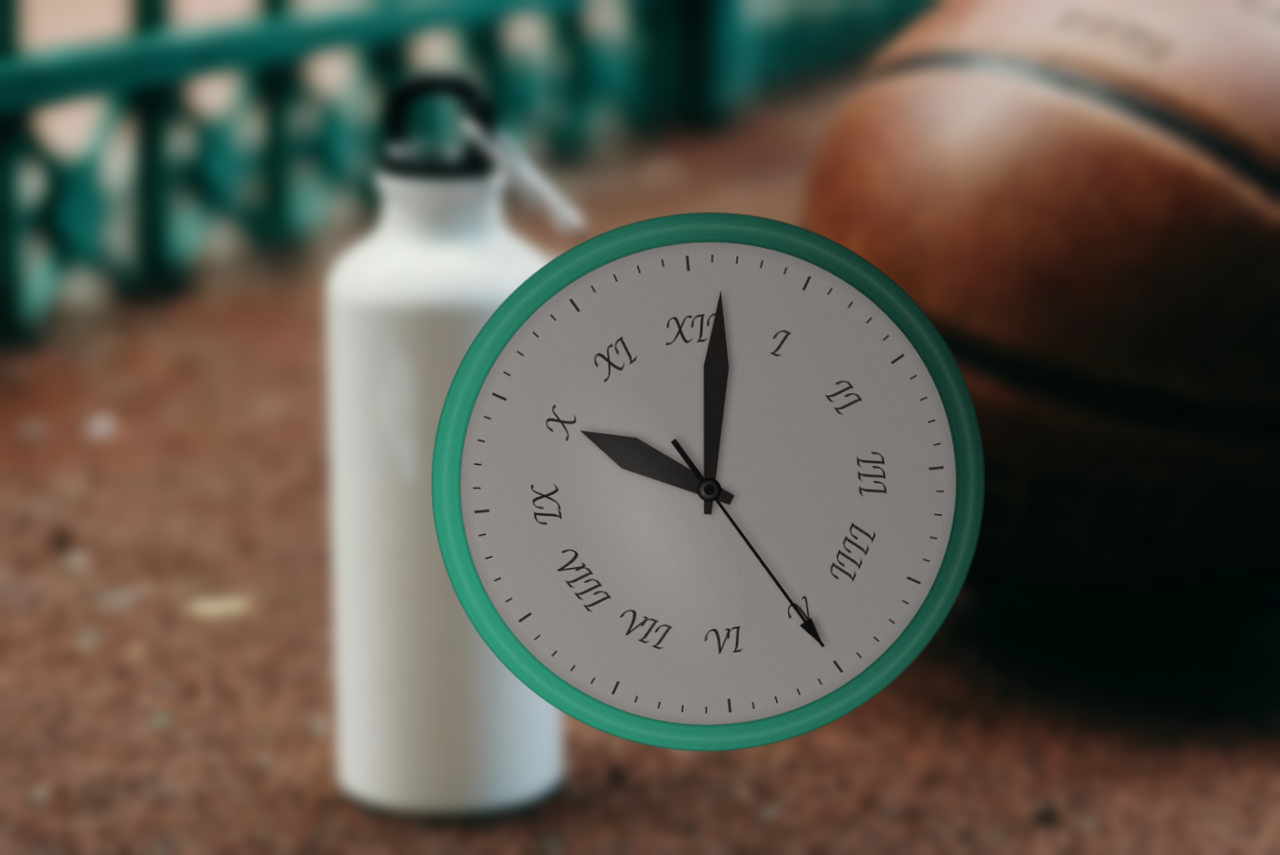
10:01:25
